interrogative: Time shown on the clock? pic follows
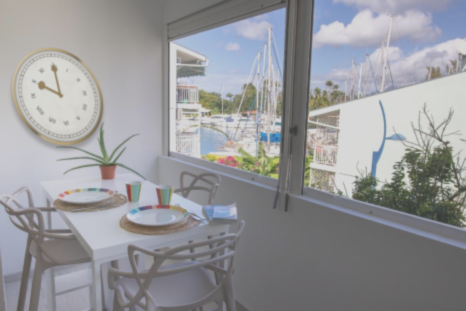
10:00
